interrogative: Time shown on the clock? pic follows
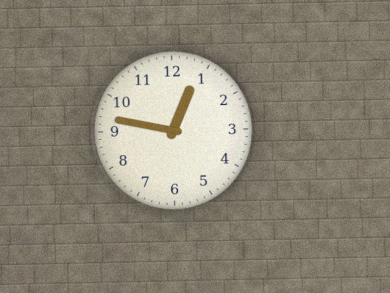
12:47
